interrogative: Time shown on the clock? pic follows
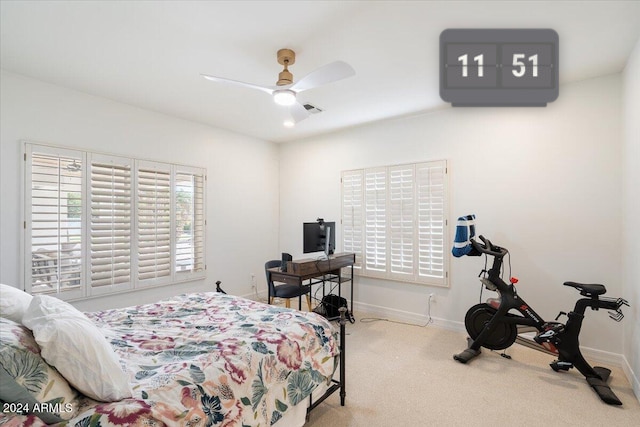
11:51
